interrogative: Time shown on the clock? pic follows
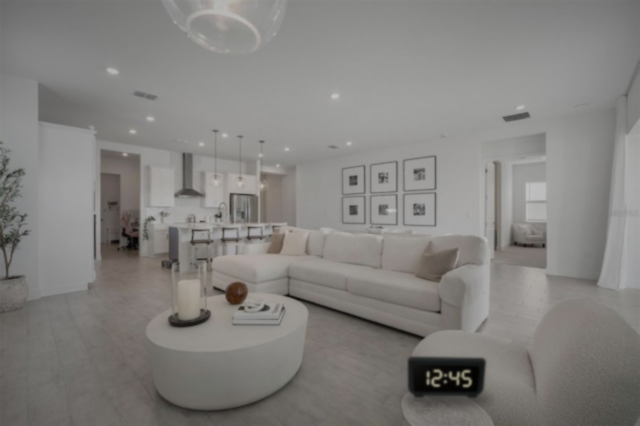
12:45
